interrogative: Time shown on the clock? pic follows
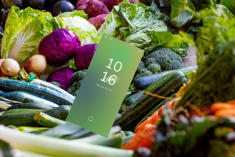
10:16
